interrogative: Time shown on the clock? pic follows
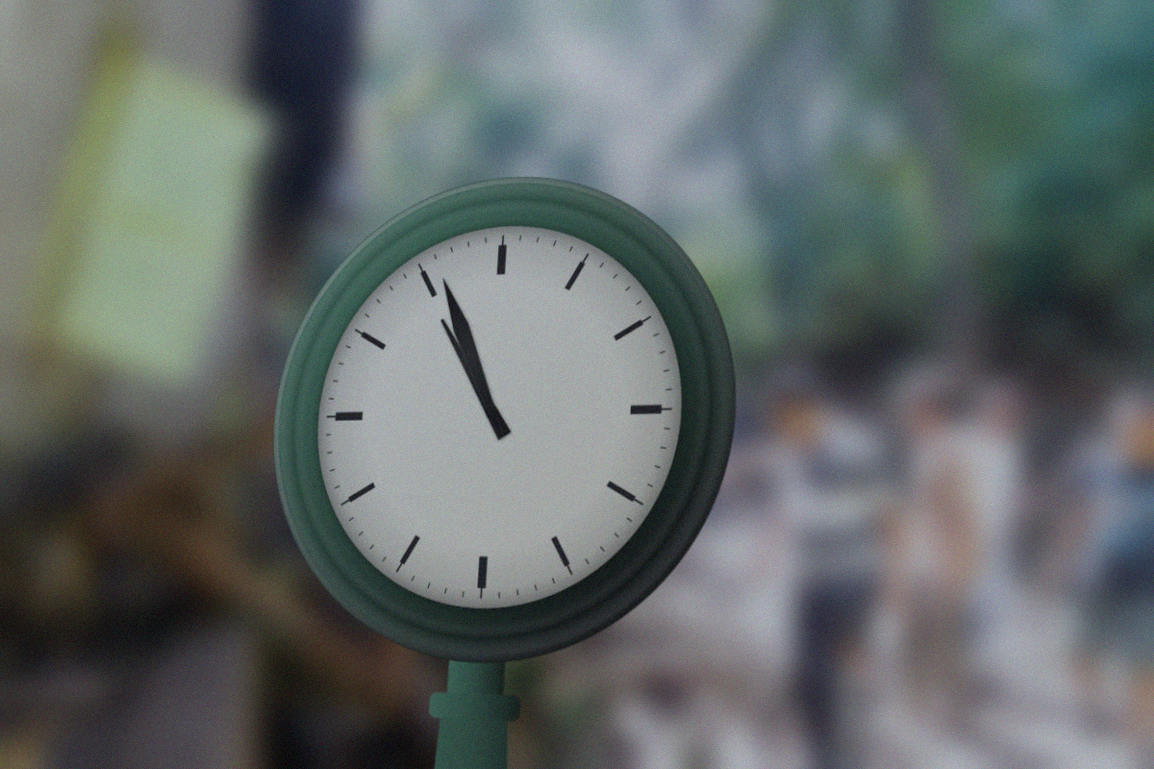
10:56
